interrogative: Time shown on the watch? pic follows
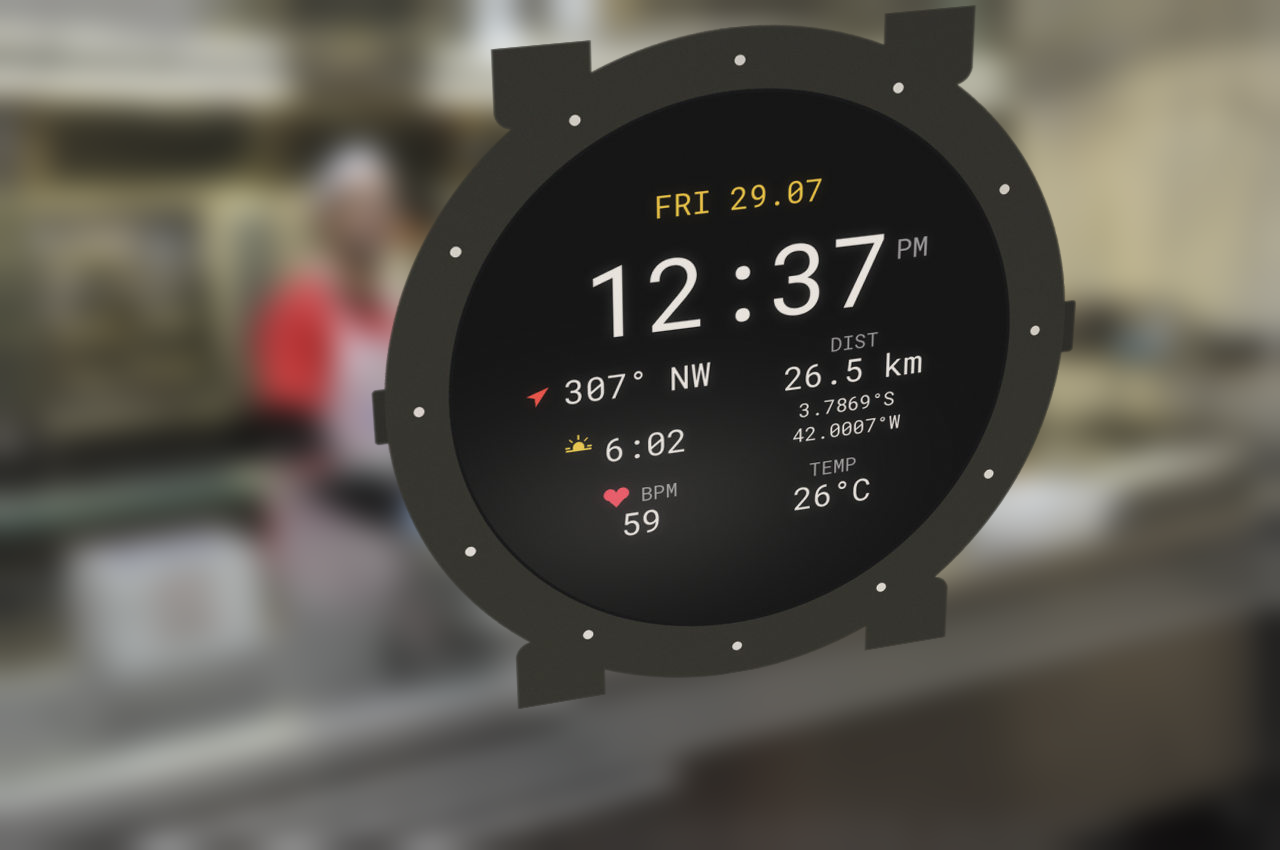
12:37
